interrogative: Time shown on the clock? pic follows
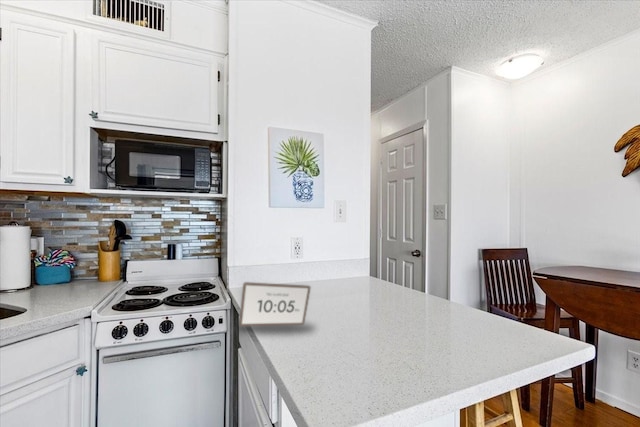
10:05
